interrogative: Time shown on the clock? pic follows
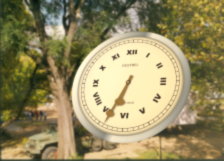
6:34
